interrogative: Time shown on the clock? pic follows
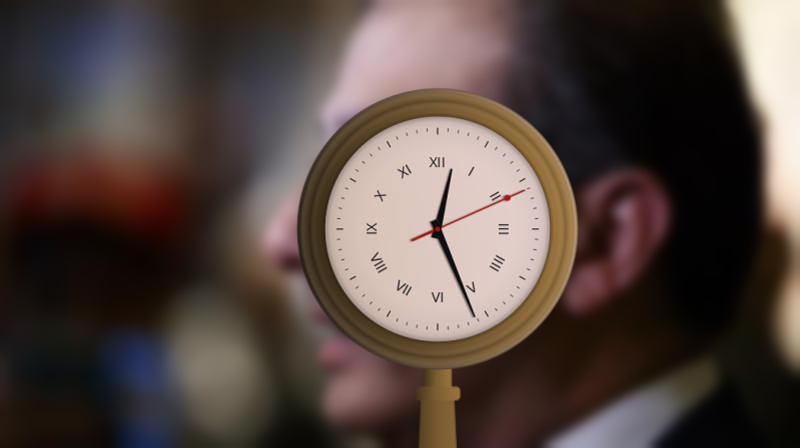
12:26:11
